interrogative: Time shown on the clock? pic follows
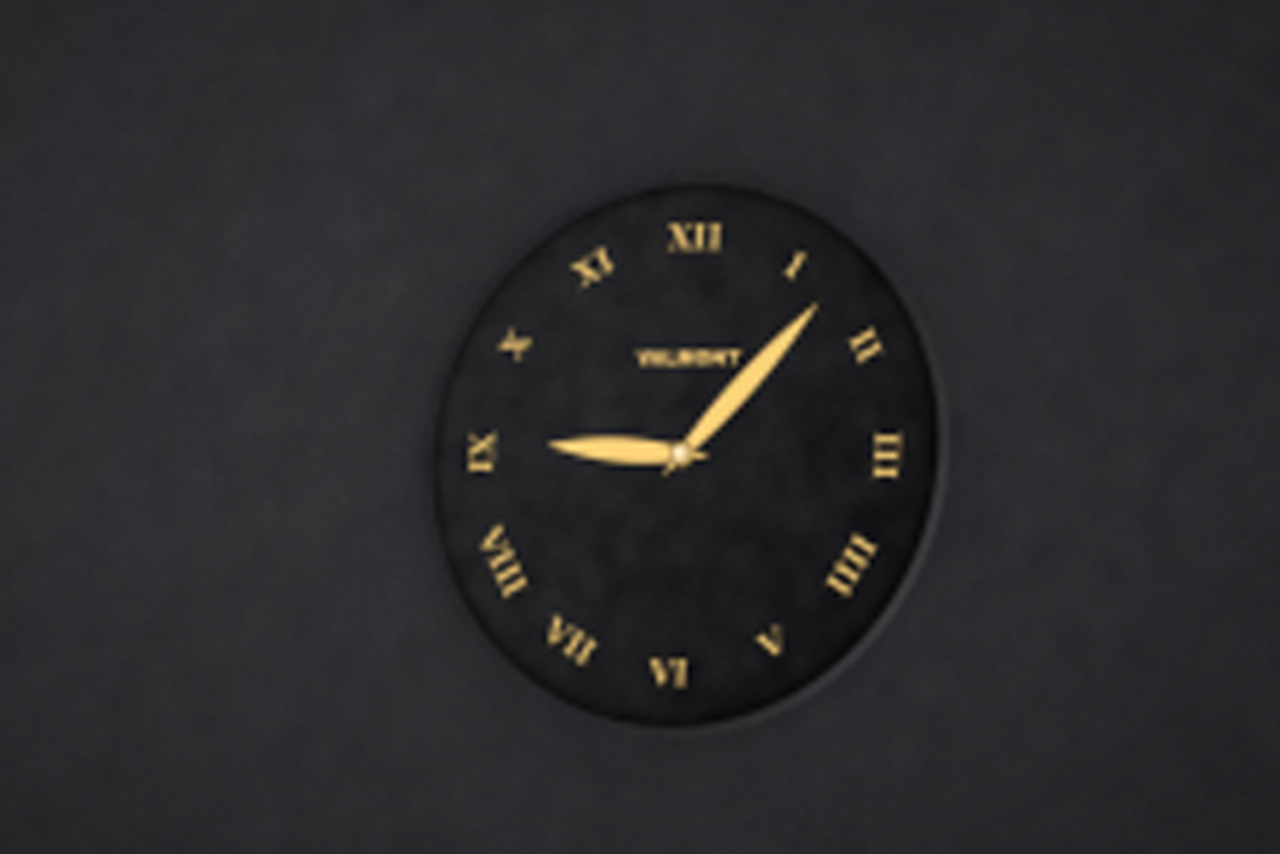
9:07
